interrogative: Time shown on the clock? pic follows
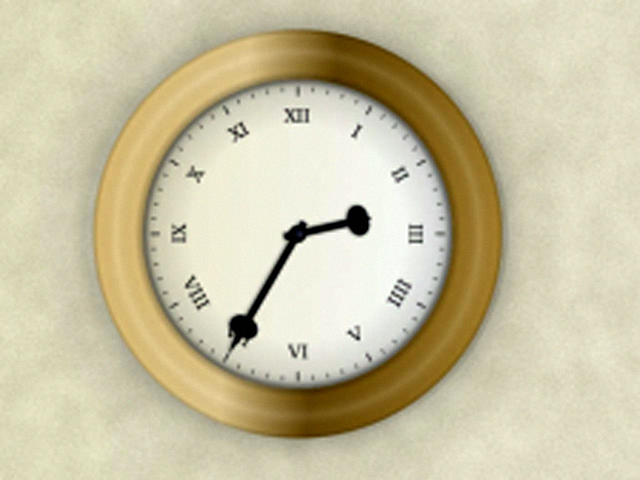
2:35
